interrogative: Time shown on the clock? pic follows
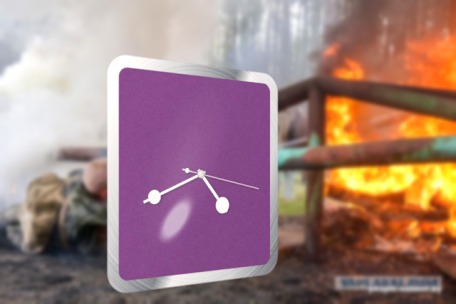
4:41:17
